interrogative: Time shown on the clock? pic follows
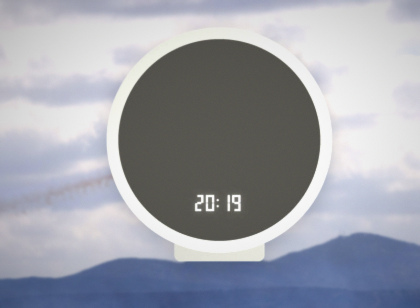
20:19
